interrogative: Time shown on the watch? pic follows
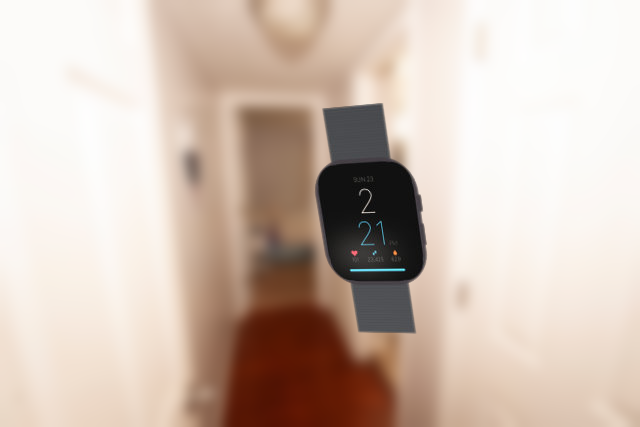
2:21
